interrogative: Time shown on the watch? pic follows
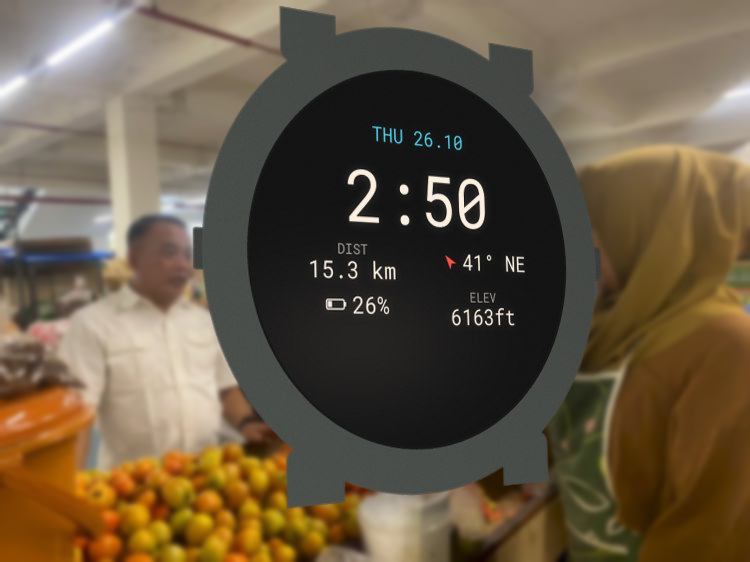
2:50
